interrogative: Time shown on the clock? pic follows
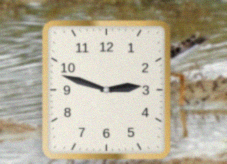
2:48
